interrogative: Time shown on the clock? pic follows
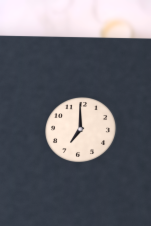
6:59
